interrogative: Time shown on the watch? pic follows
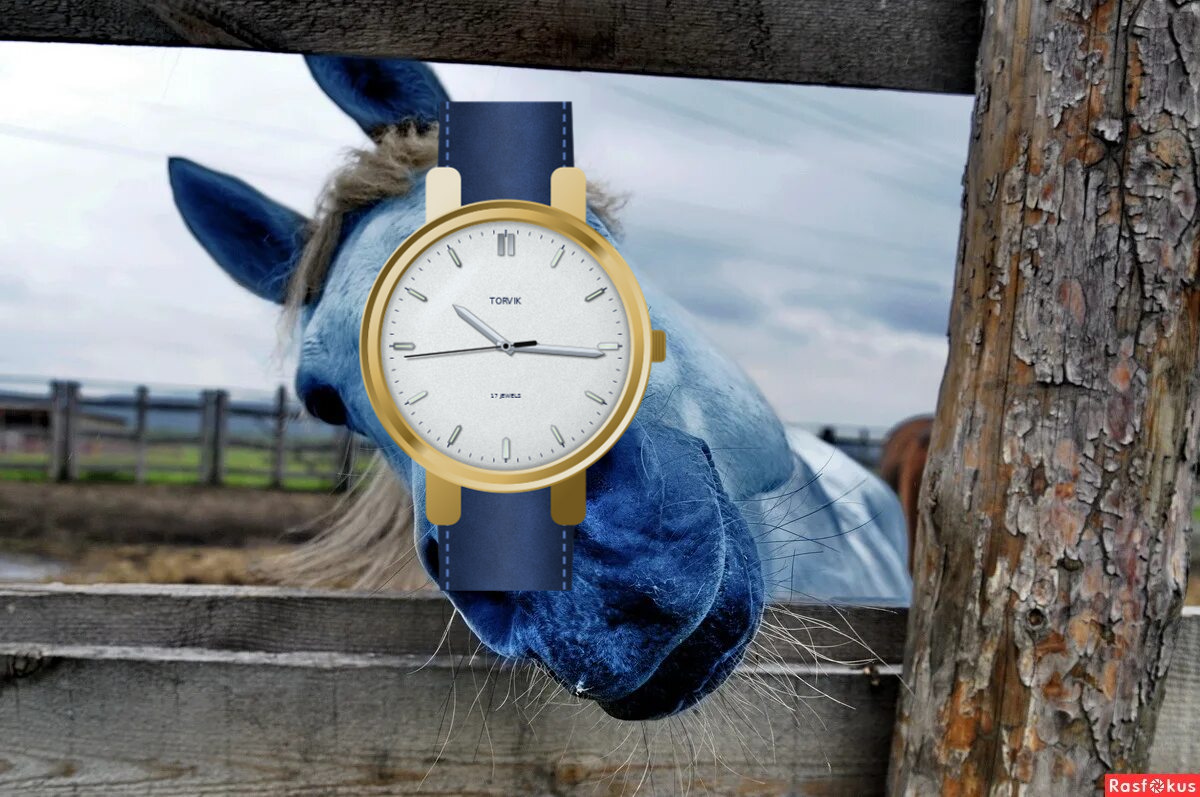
10:15:44
